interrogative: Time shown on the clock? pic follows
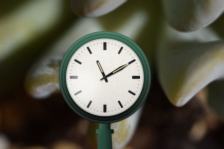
11:10
